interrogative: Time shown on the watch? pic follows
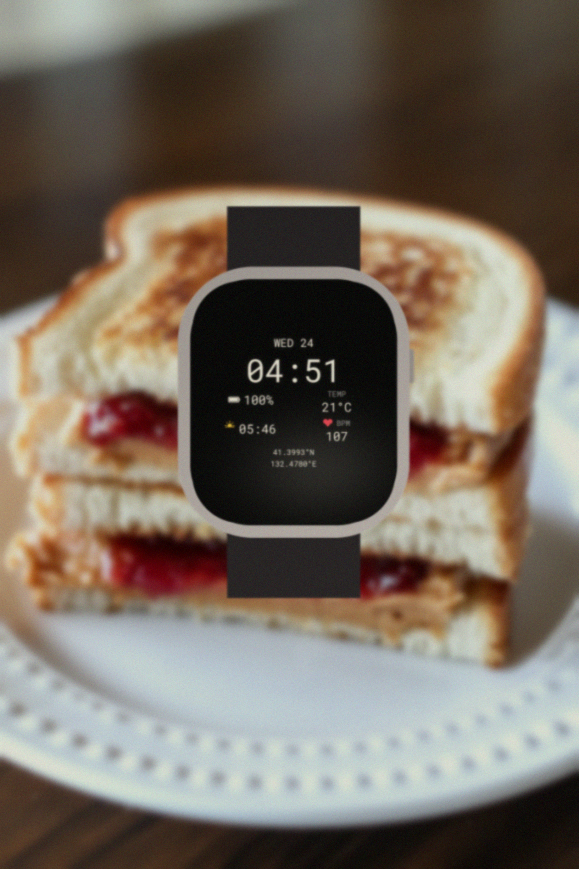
4:51
